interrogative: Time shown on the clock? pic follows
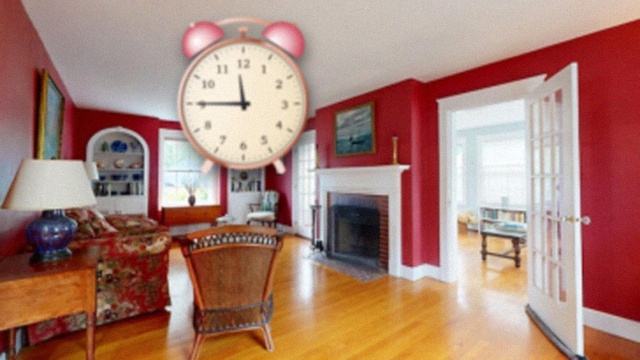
11:45
